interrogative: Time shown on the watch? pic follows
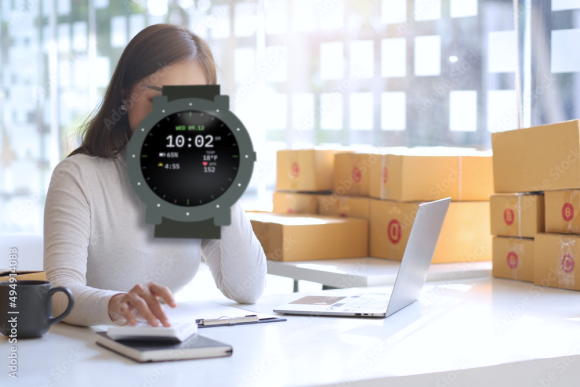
10:02
